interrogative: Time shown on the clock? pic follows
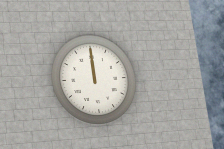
12:00
